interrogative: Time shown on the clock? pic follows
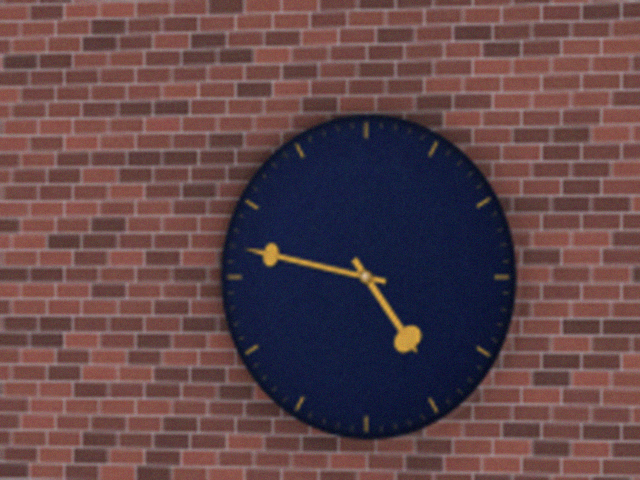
4:47
